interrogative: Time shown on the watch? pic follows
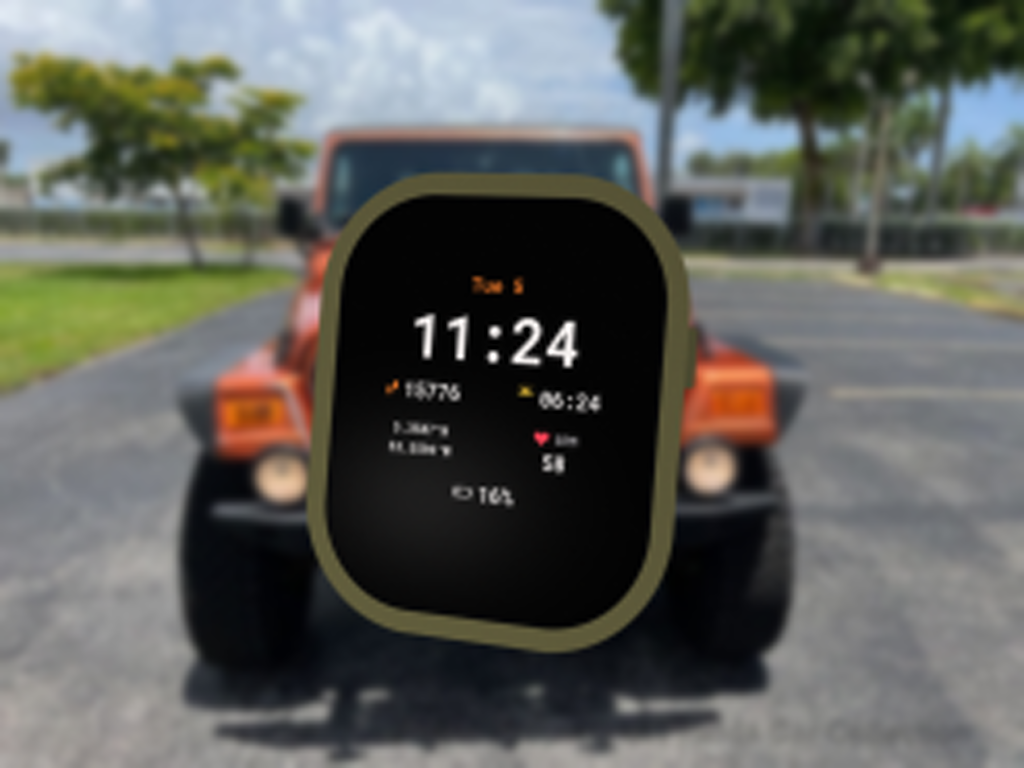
11:24
